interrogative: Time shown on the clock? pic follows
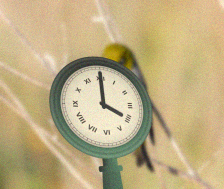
4:00
